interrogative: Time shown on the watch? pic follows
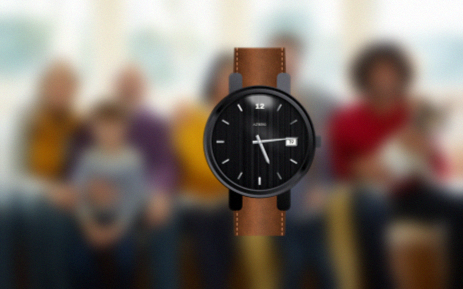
5:14
